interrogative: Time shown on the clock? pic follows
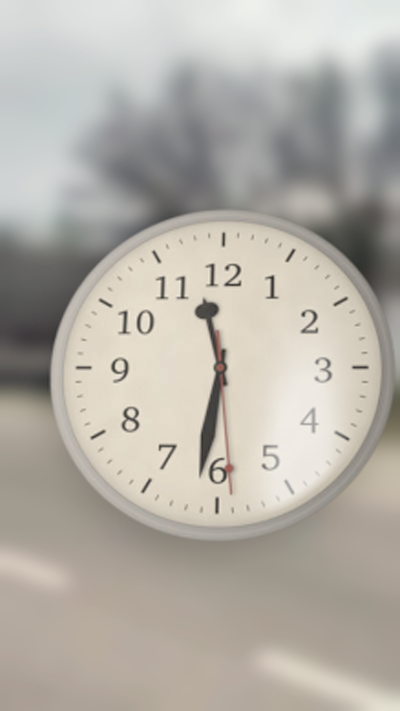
11:31:29
